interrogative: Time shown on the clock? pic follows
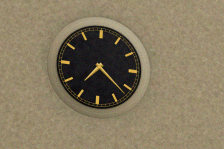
7:22
